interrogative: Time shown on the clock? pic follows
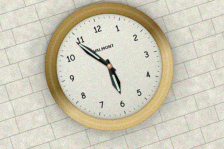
5:54
